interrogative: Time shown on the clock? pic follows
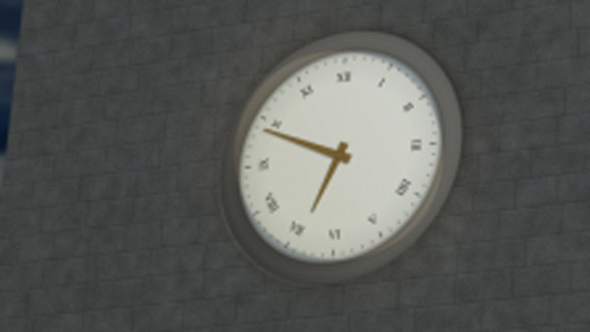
6:49
